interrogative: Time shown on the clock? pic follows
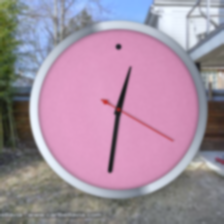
12:31:20
